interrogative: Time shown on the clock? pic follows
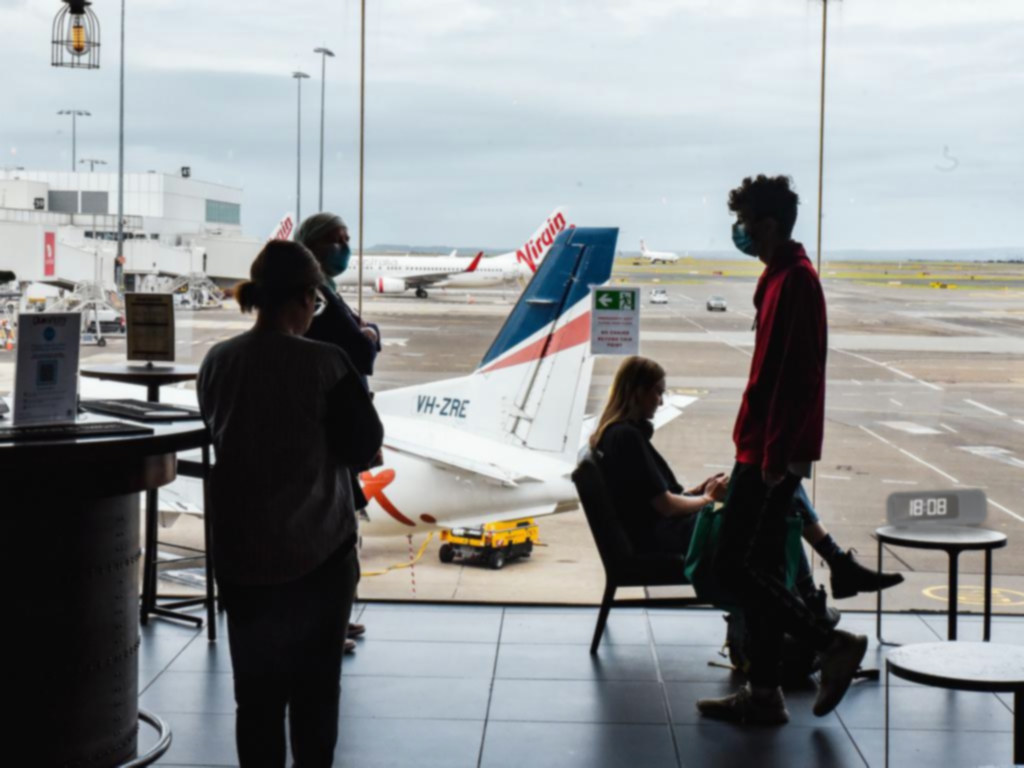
18:08
